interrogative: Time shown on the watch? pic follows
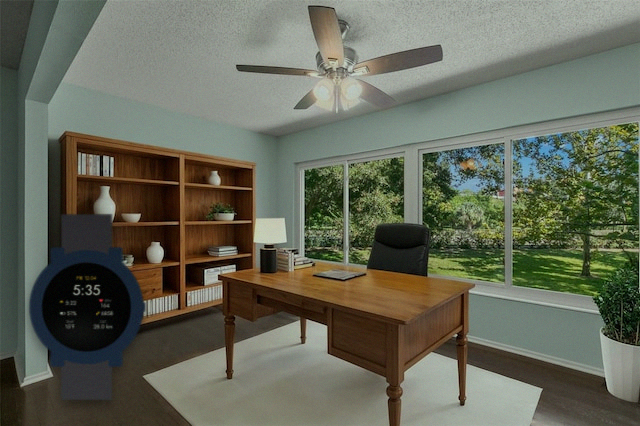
5:35
